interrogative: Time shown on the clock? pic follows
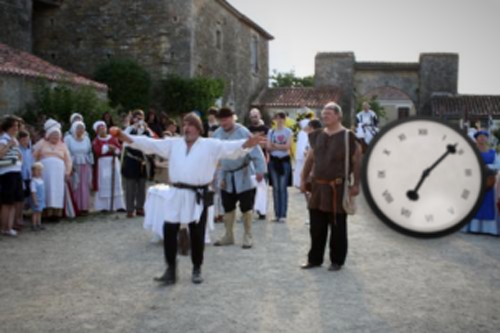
7:08
